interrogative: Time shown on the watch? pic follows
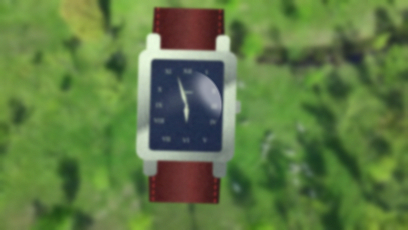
5:57
